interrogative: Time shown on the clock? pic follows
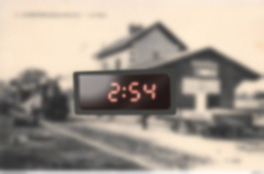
2:54
